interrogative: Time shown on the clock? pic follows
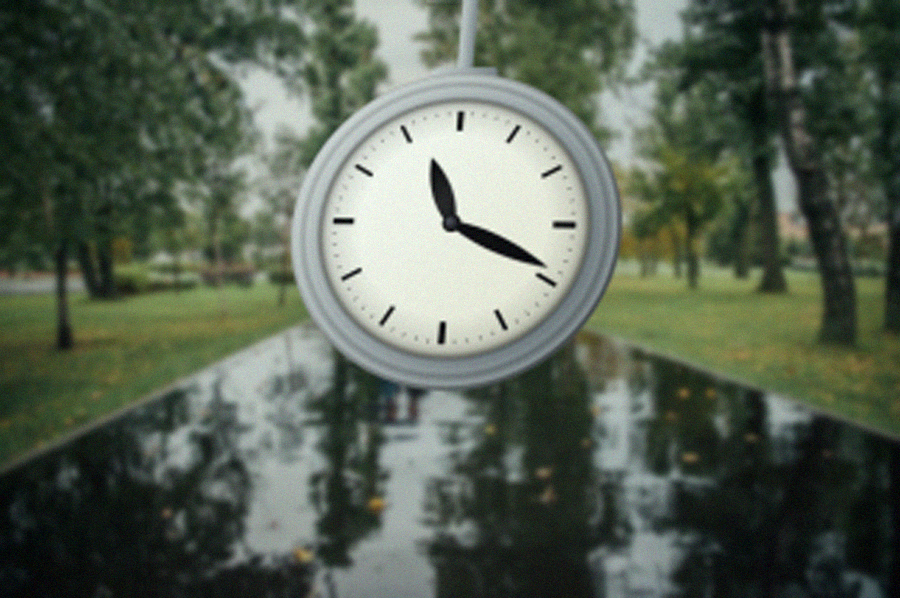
11:19
